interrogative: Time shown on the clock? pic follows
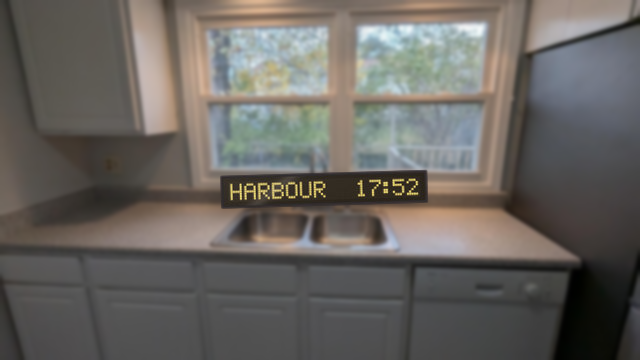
17:52
